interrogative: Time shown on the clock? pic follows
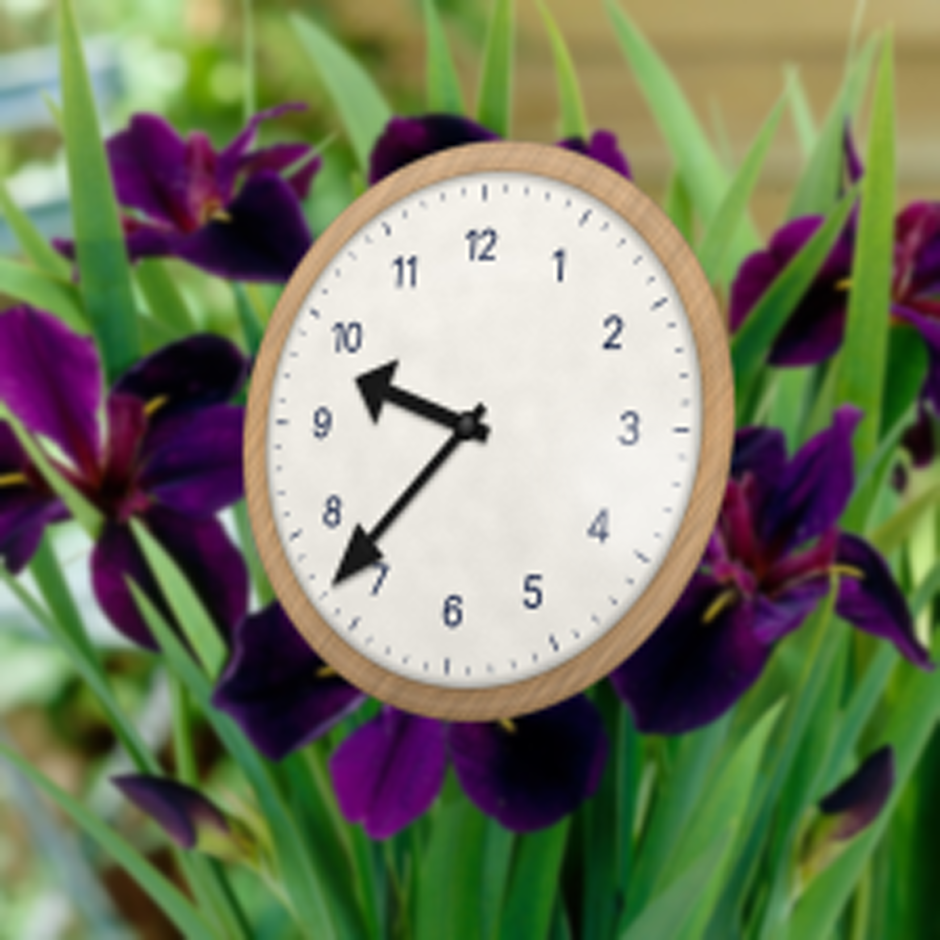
9:37
